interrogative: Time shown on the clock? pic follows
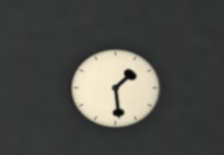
1:29
